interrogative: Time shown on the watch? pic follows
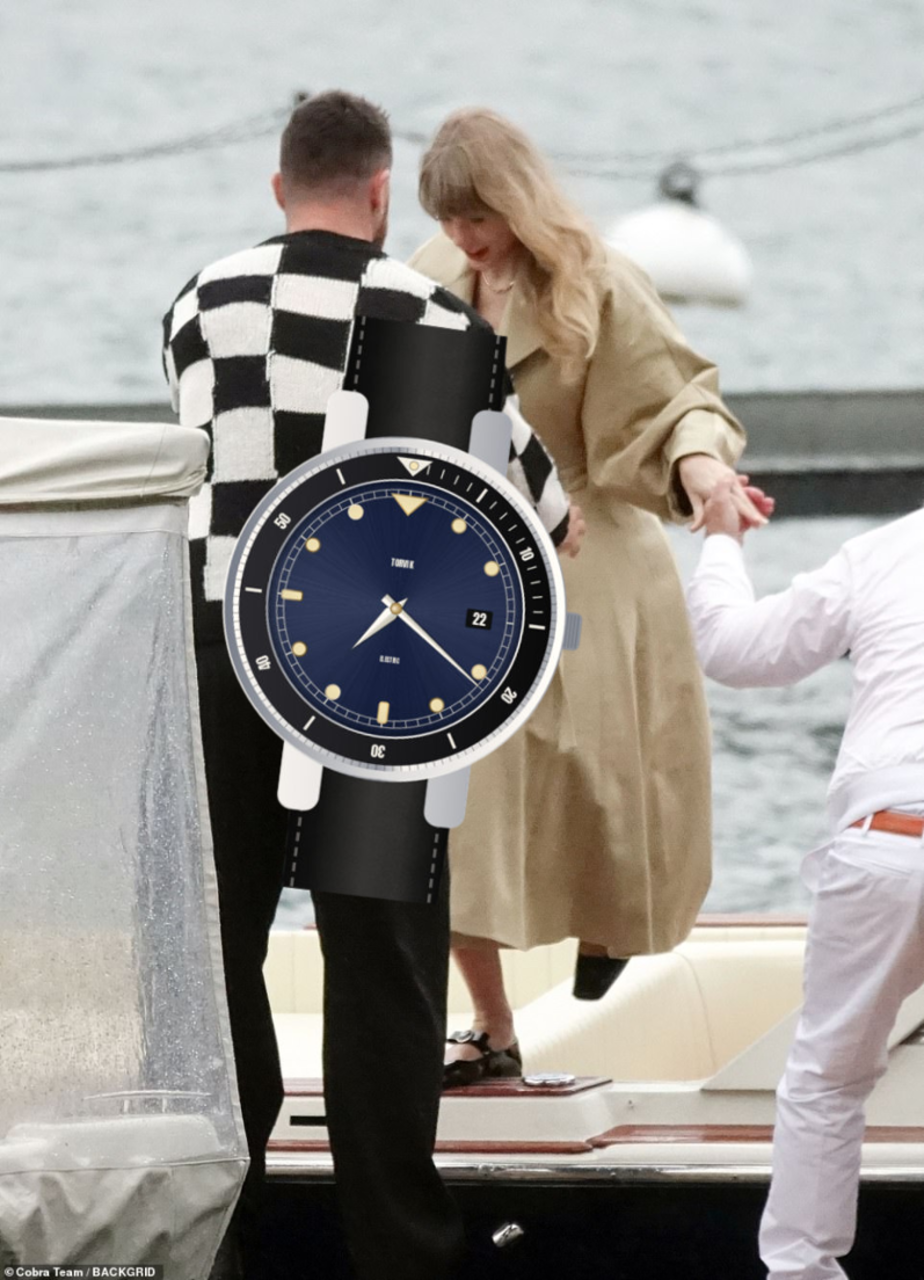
7:21
